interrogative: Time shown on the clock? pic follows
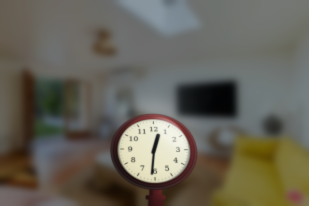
12:31
